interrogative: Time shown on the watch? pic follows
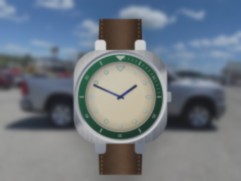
1:49
